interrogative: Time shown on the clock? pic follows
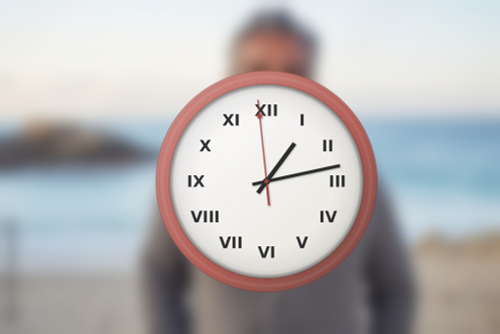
1:12:59
